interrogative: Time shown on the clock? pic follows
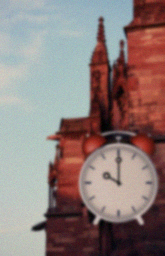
10:00
